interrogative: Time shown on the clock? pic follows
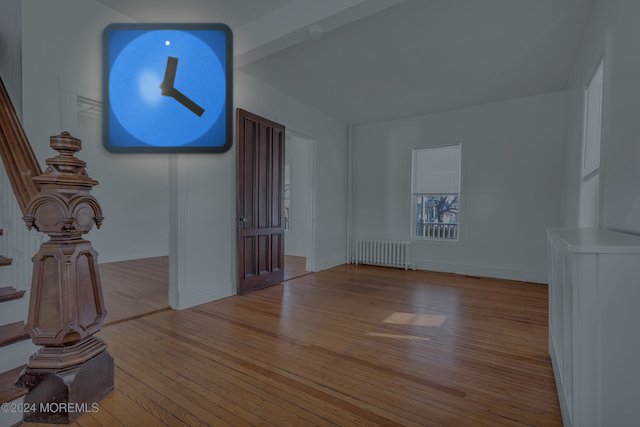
12:21
